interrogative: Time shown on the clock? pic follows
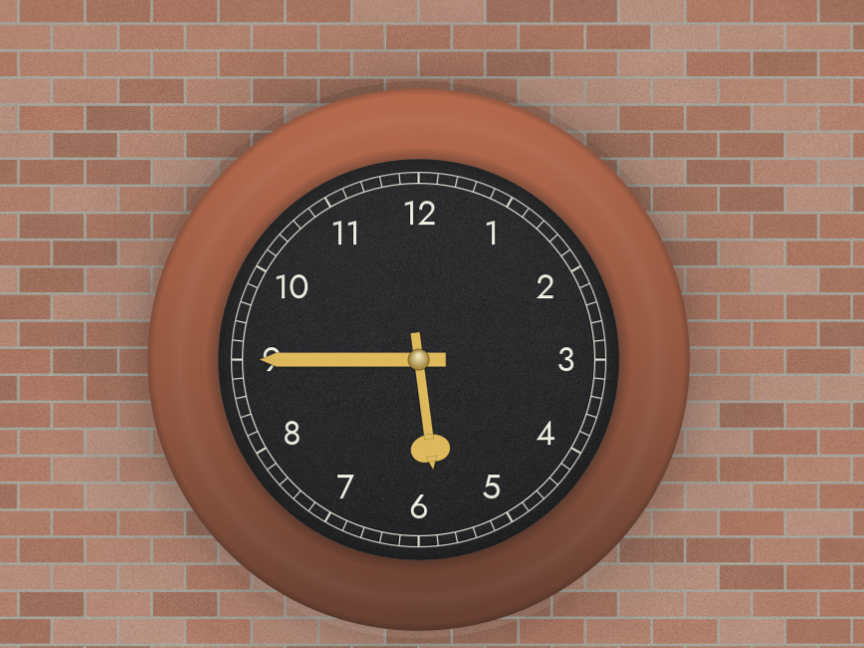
5:45
